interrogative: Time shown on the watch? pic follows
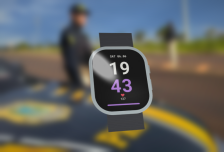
19:43
